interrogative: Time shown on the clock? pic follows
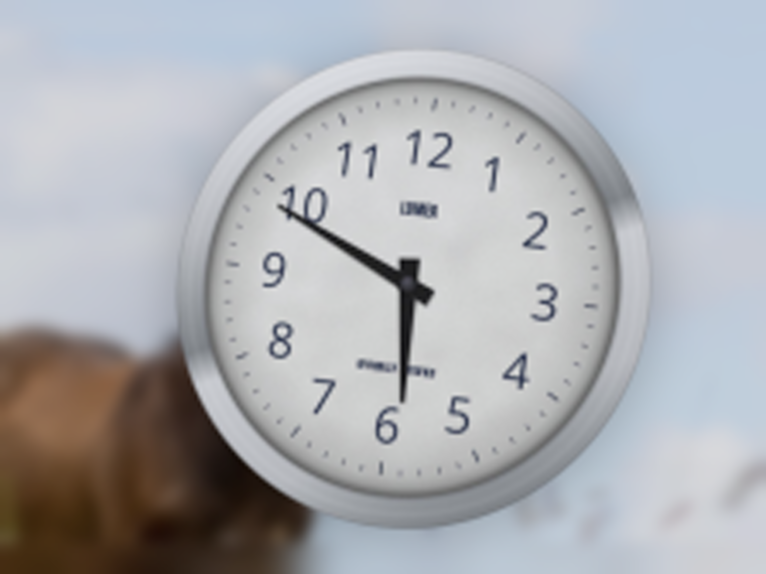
5:49
